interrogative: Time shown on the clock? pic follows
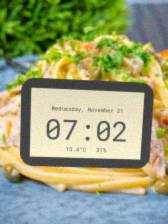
7:02
